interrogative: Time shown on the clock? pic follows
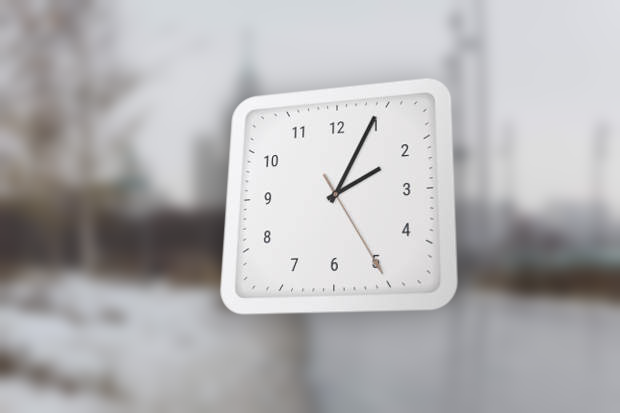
2:04:25
